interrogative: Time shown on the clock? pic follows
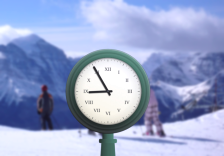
8:55
